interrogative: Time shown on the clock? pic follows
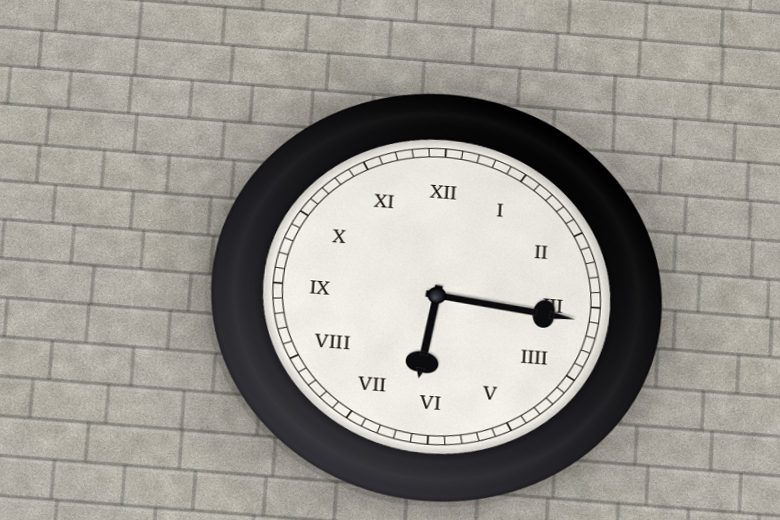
6:16
